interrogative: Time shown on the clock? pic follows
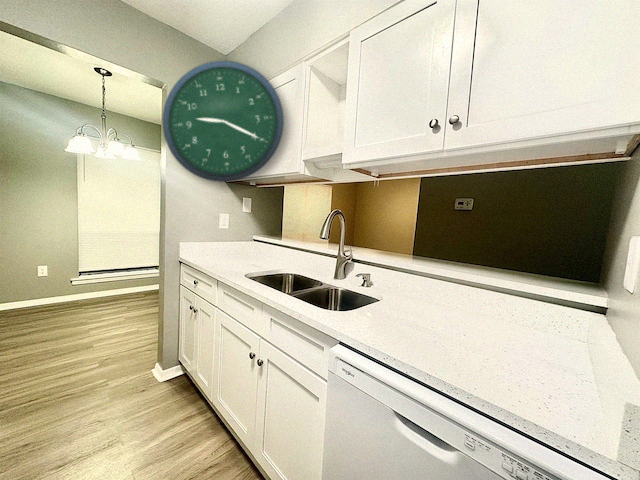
9:20
